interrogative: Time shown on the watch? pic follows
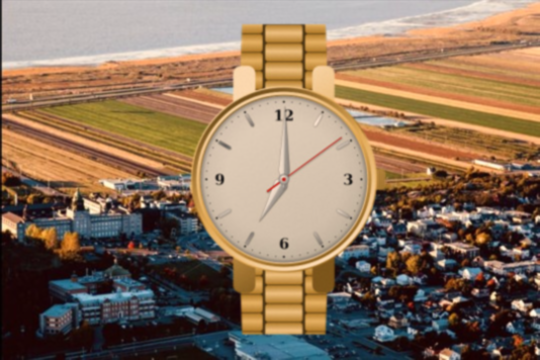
7:00:09
